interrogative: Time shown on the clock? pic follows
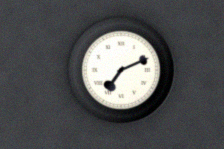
7:11
